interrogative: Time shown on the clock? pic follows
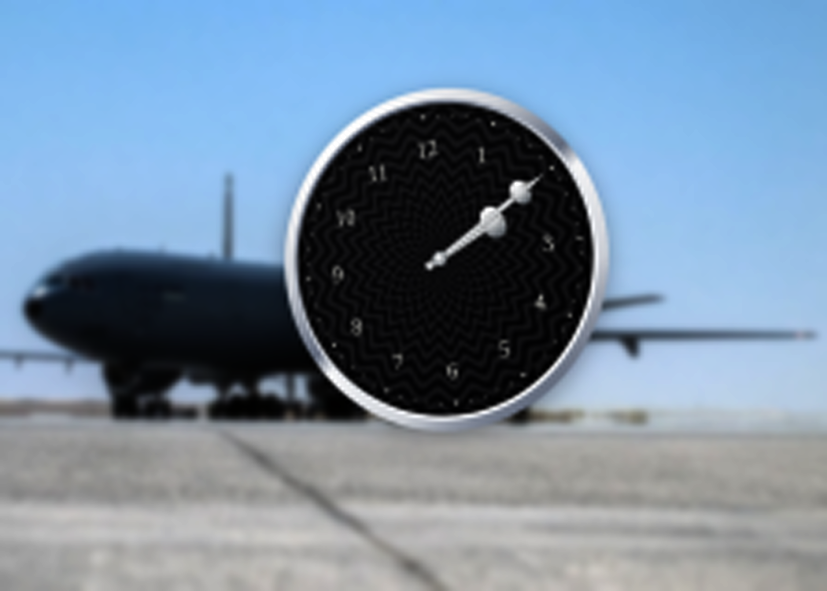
2:10
